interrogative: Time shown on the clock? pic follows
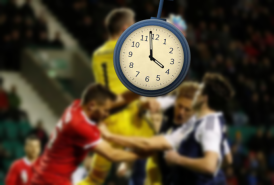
3:58
